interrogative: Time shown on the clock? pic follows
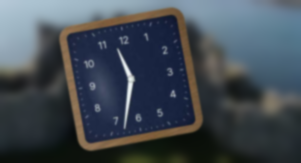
11:33
